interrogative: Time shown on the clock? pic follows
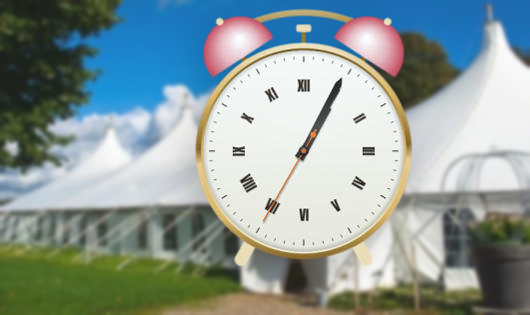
1:04:35
